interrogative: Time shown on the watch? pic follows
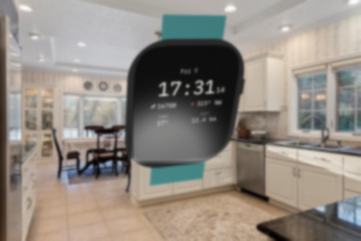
17:31
